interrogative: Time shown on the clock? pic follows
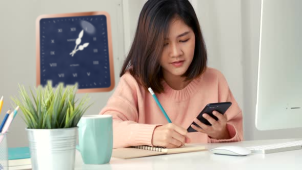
2:04
